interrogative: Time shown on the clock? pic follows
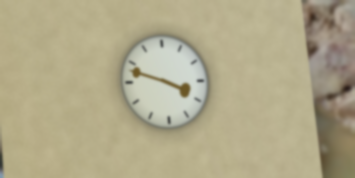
3:48
